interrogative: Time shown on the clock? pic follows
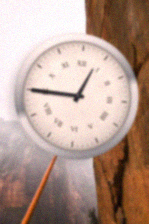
12:45
